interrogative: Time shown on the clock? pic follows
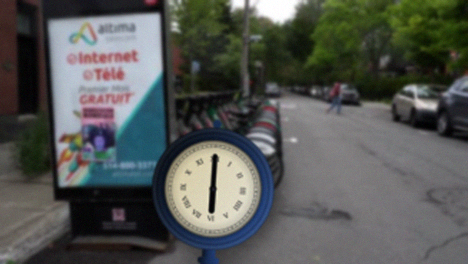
6:00
